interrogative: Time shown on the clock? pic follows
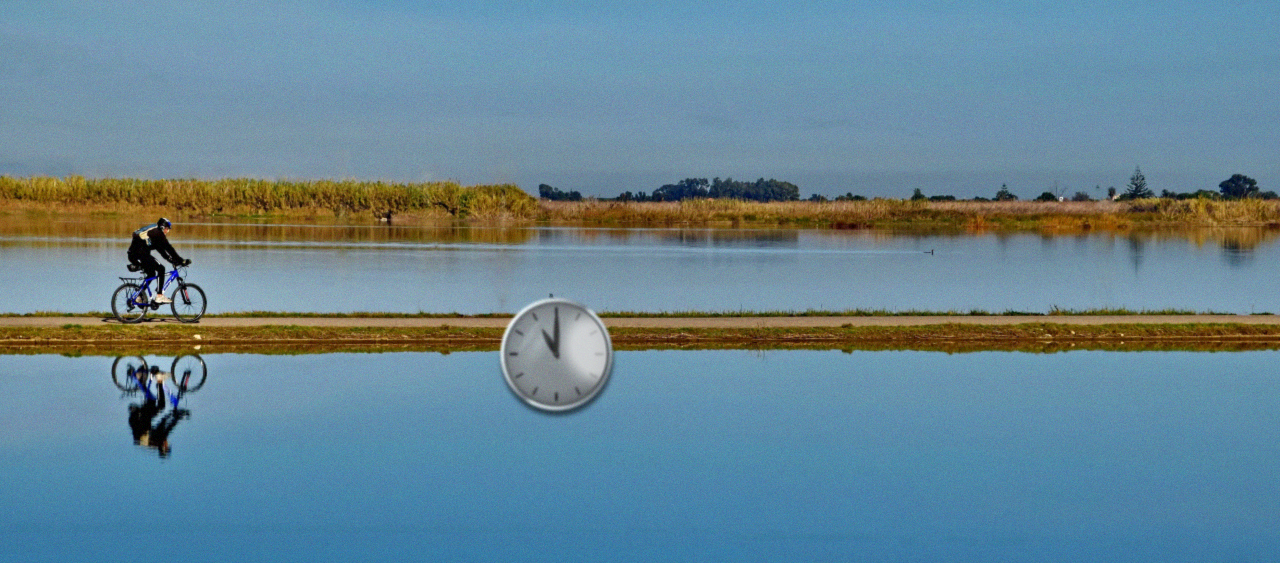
11:00
